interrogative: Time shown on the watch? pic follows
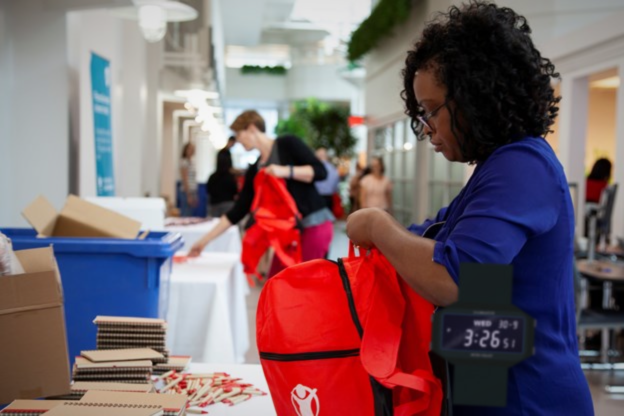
3:26
